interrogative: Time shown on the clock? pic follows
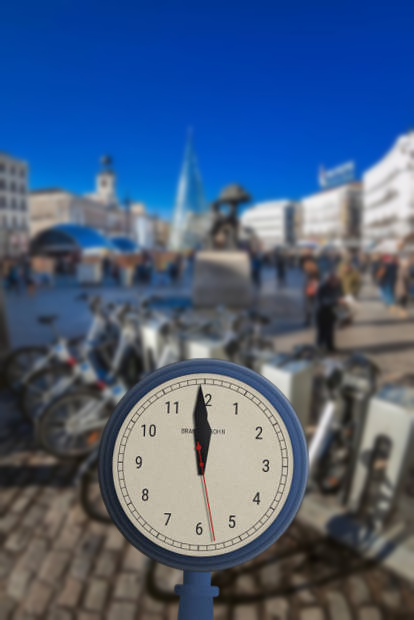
11:59:28
